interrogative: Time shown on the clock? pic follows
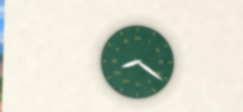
8:21
